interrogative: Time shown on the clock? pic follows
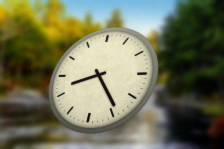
8:24
